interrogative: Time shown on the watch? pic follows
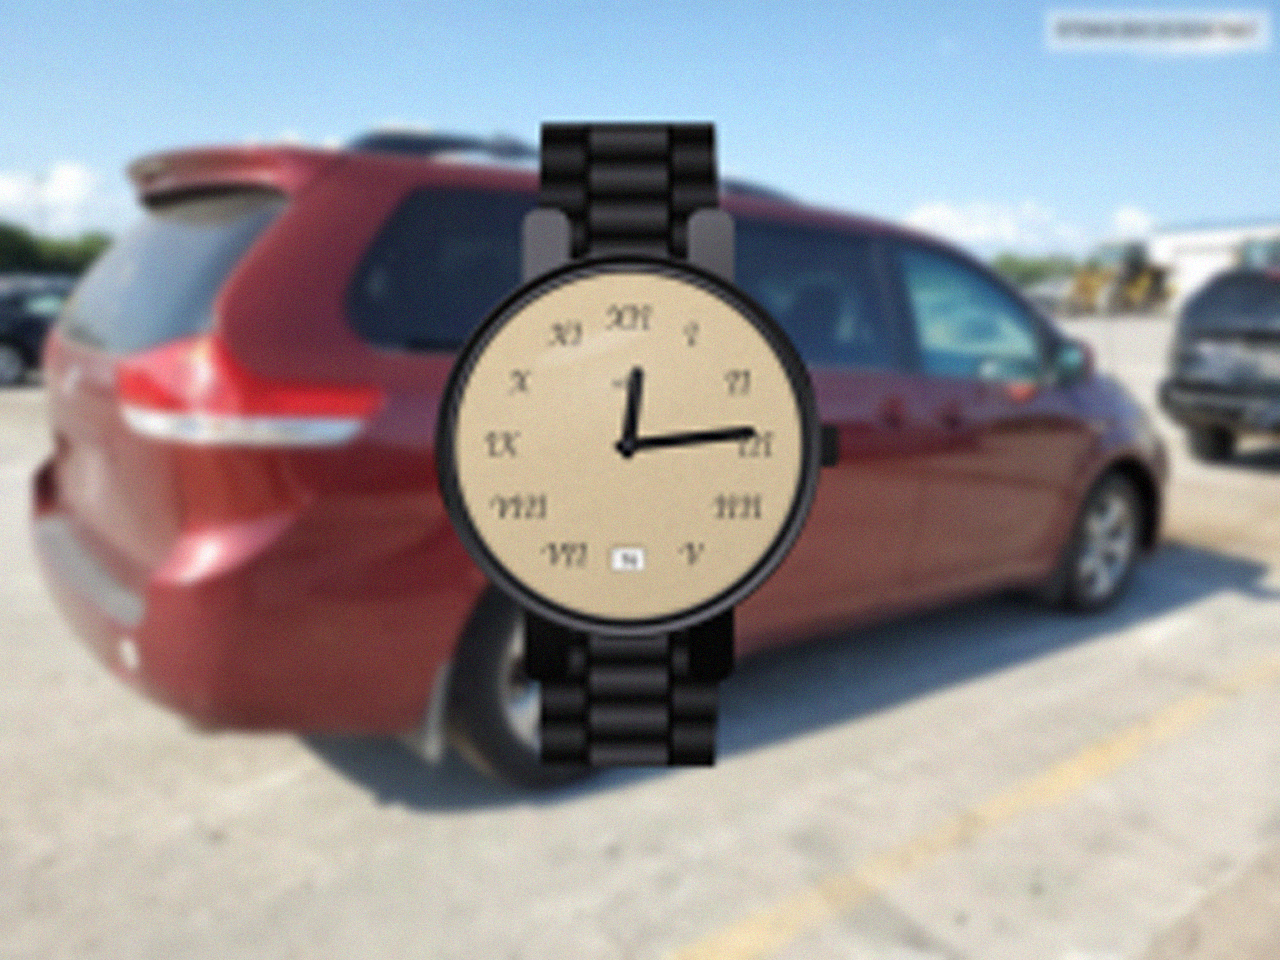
12:14
